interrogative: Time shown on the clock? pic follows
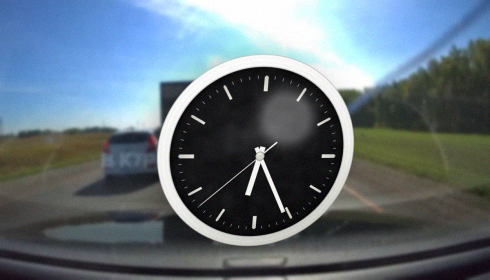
6:25:38
